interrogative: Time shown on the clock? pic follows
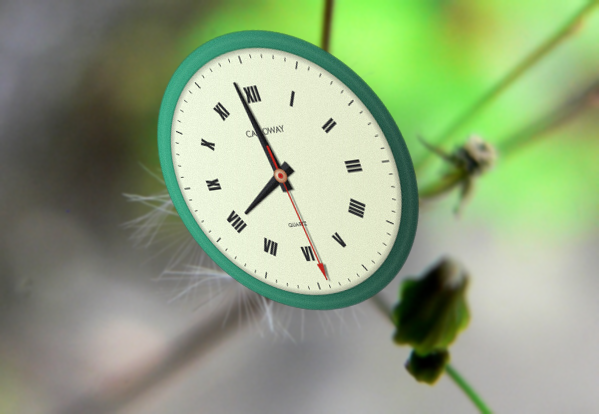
7:58:29
